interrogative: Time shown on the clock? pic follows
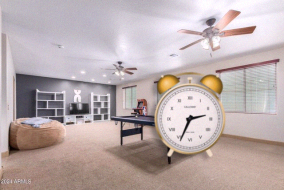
2:34
